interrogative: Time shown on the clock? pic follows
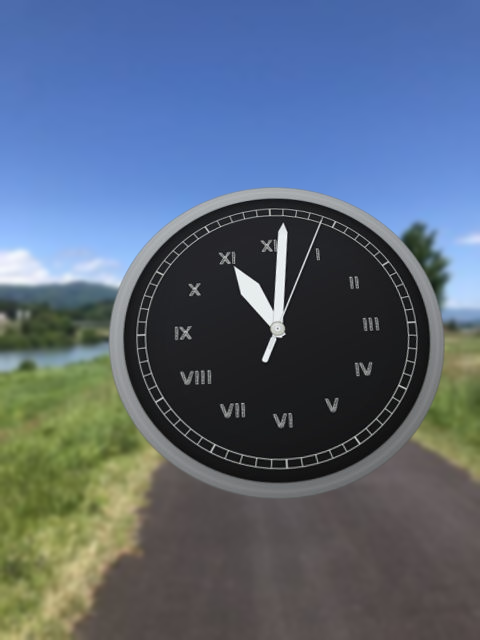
11:01:04
